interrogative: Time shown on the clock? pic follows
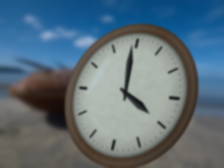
3:59
